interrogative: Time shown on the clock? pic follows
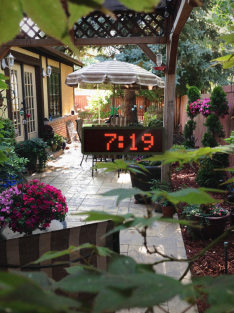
7:19
